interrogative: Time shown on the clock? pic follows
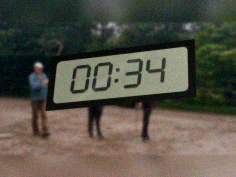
0:34
